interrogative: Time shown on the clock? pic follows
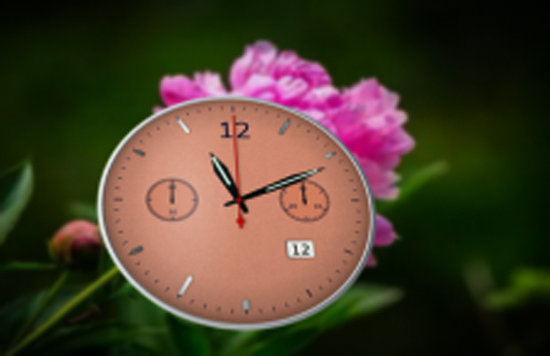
11:11
